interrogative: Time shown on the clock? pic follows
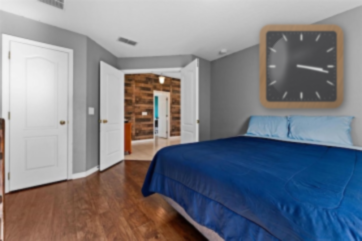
3:17
